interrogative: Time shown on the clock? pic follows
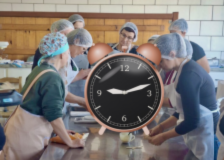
9:12
